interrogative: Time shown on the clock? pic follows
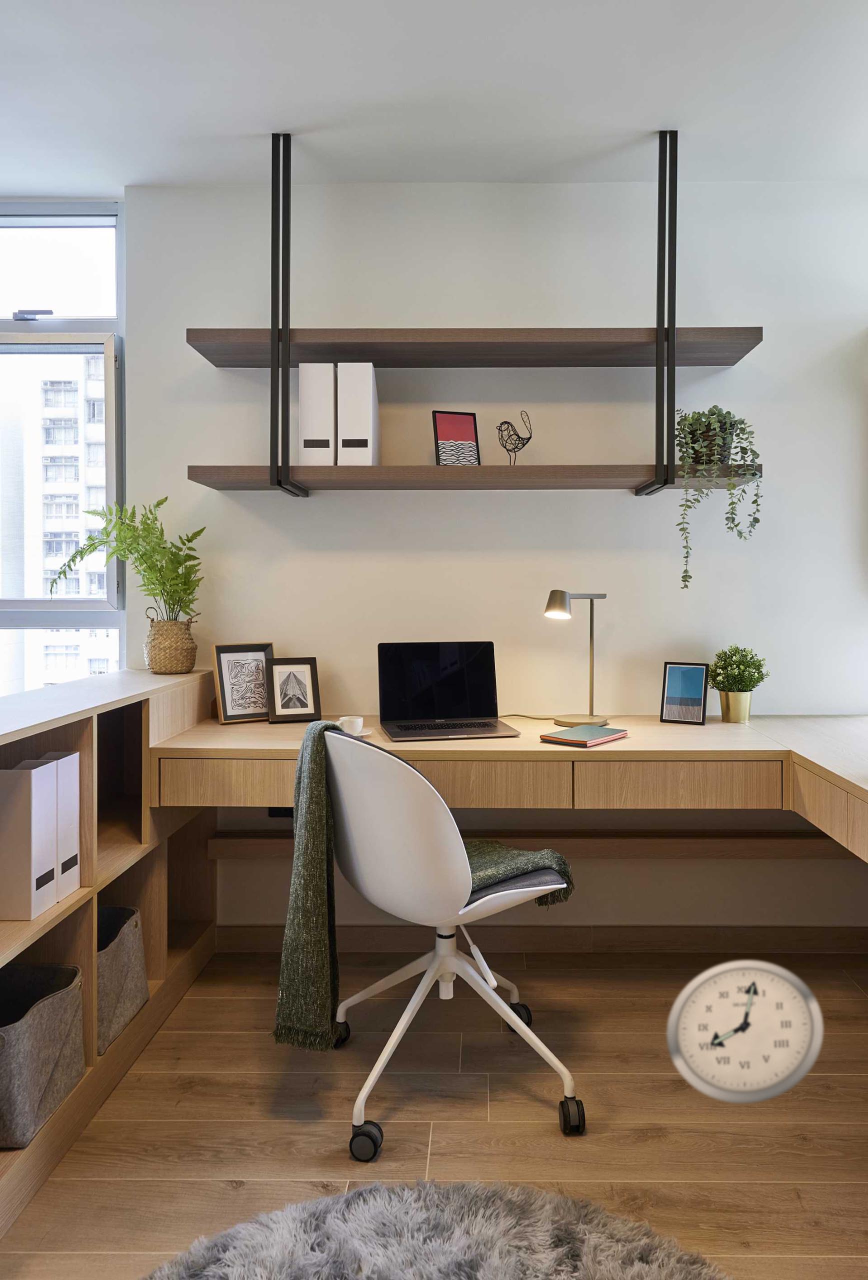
8:02
